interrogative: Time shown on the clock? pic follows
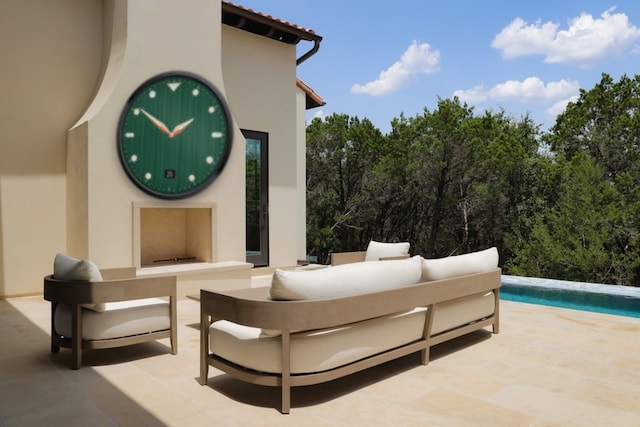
1:51
